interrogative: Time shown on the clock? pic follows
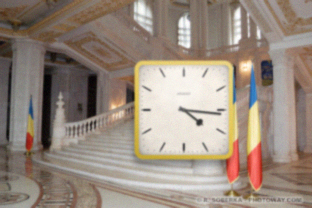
4:16
